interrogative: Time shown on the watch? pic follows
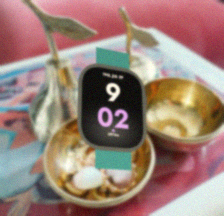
9:02
